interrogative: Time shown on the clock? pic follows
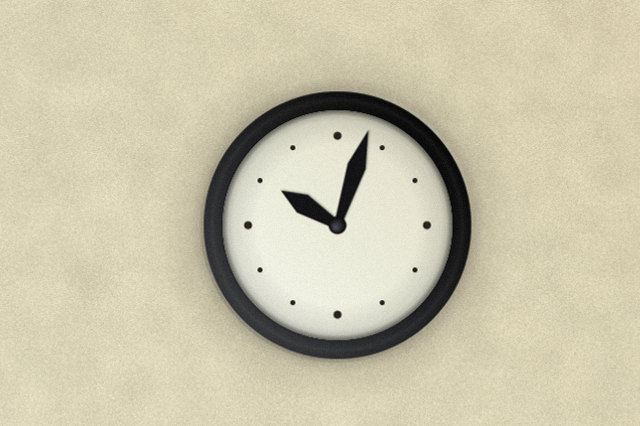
10:03
